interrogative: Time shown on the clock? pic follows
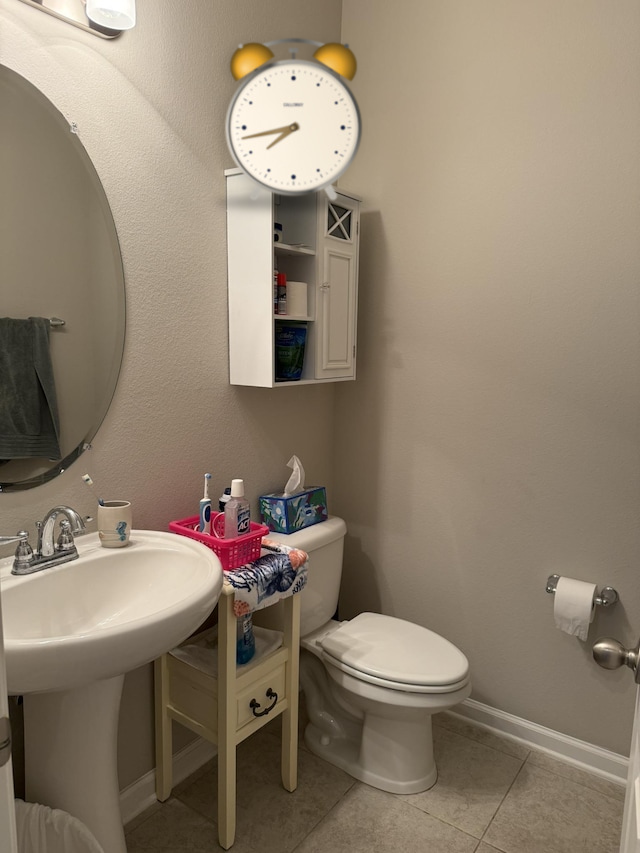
7:43
